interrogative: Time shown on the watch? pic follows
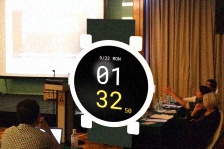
1:32
